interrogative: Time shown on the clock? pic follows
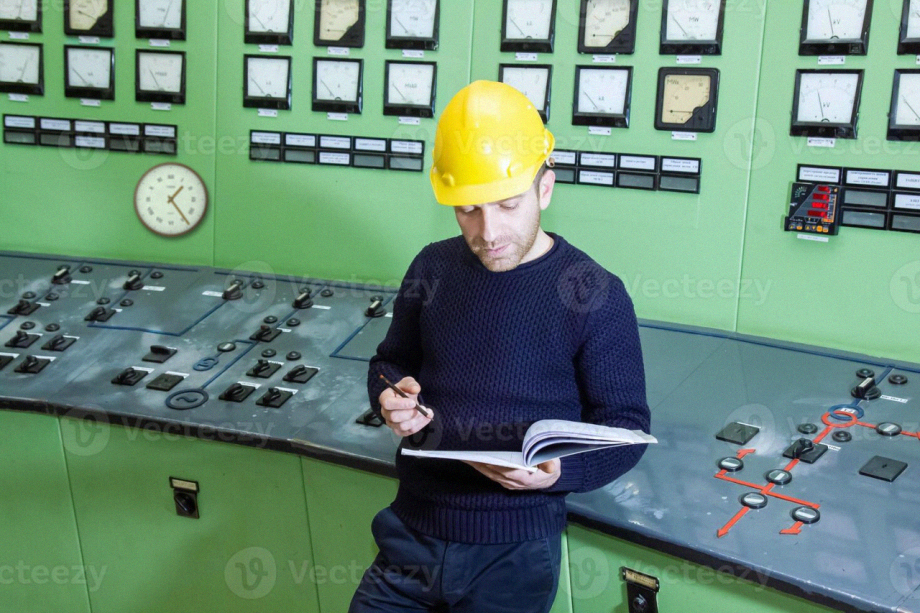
1:24
